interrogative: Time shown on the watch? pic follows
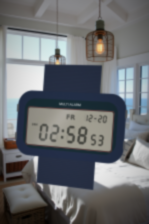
2:58:53
